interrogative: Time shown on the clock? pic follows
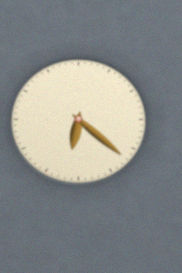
6:22
